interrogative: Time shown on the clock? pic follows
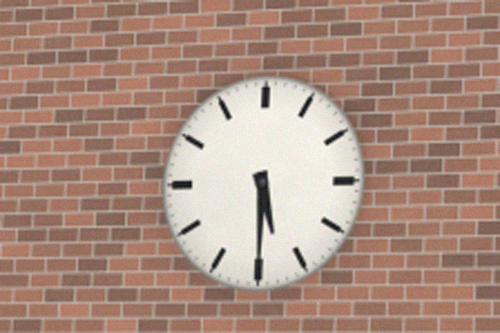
5:30
